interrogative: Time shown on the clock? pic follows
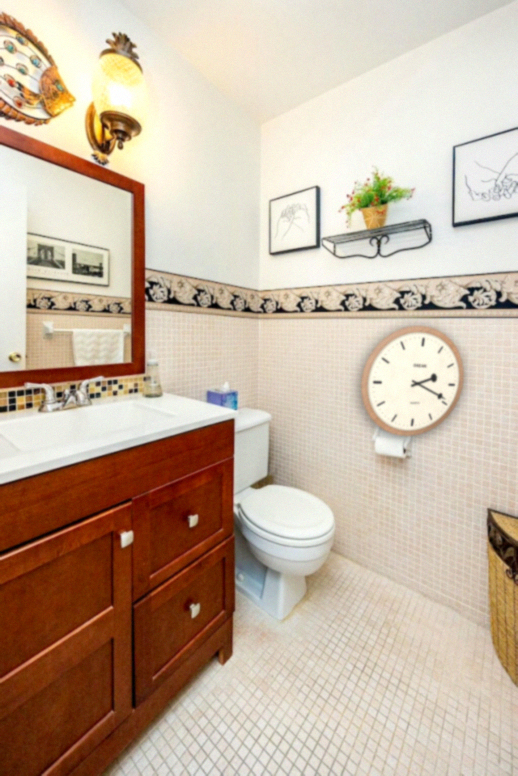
2:19
